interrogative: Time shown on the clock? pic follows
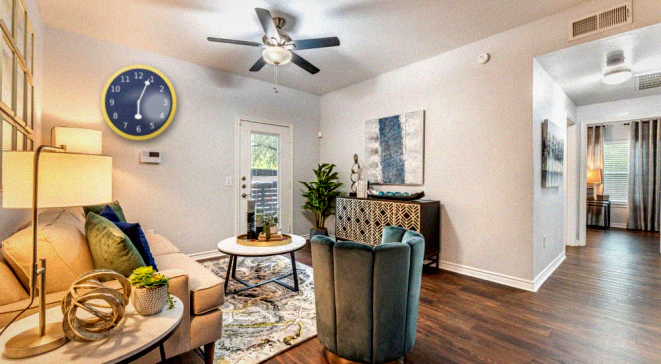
6:04
